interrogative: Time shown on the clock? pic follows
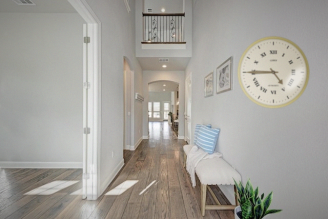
4:45
